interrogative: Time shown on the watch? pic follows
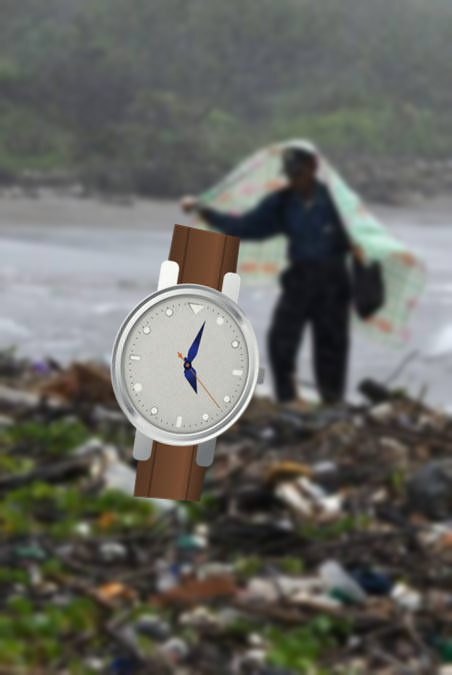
5:02:22
